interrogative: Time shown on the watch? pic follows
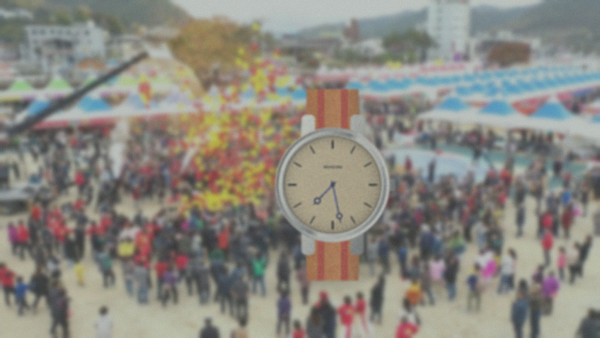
7:28
